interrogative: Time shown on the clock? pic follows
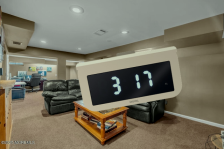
3:17
